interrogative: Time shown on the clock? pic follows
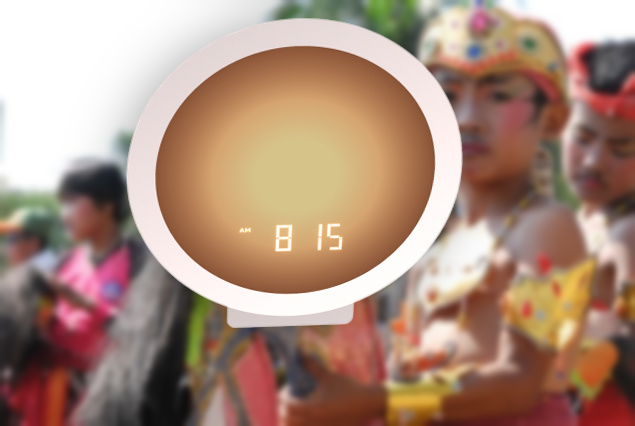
8:15
